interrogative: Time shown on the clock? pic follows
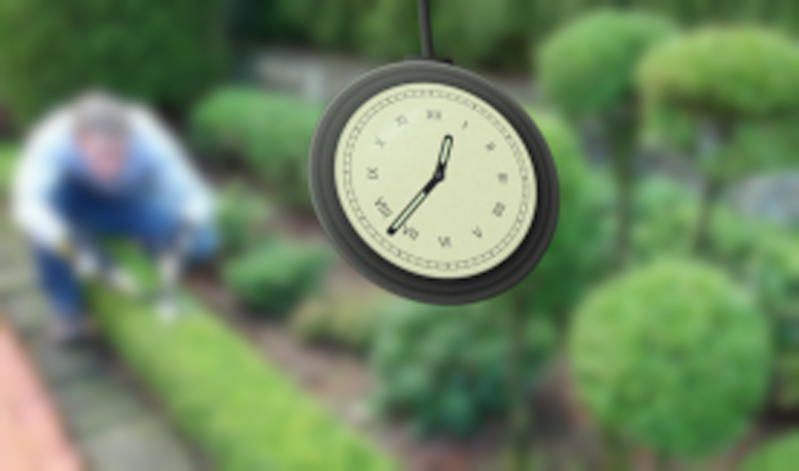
12:37
